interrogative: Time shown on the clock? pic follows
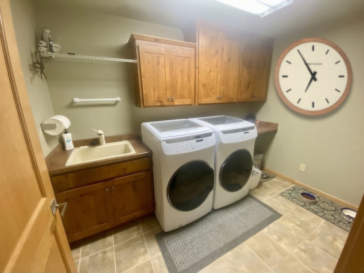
6:55
